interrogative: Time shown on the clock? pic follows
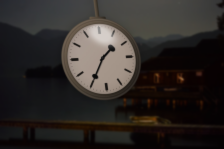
1:35
